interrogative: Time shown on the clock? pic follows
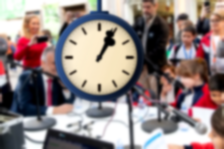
1:04
